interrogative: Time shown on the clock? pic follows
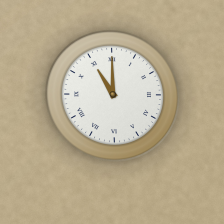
11:00
